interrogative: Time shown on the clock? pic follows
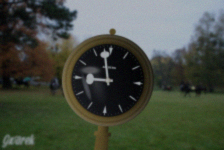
8:58
